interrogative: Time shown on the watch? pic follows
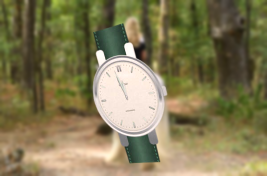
11:58
